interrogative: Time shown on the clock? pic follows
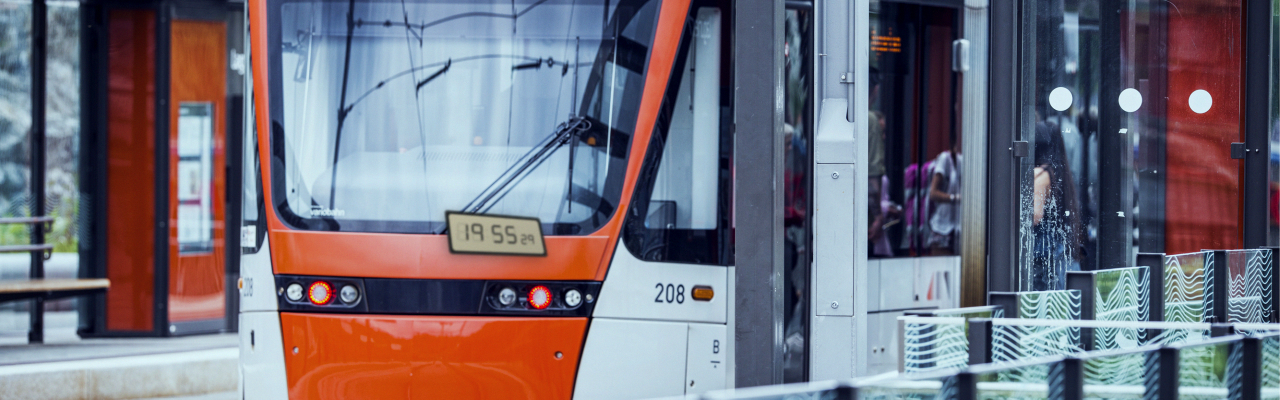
19:55
